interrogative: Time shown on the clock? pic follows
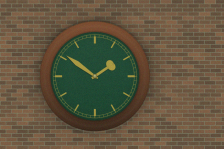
1:51
